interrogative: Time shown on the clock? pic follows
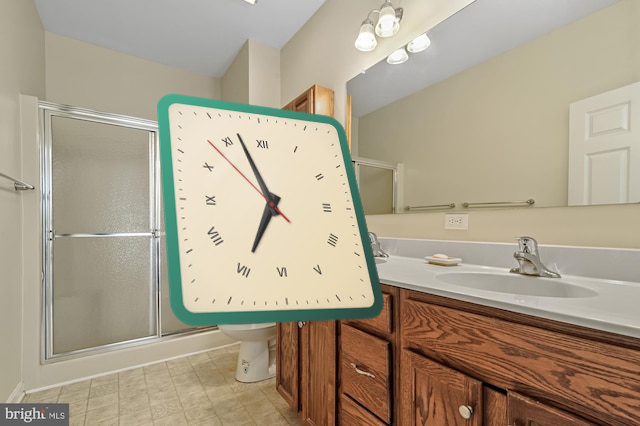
6:56:53
